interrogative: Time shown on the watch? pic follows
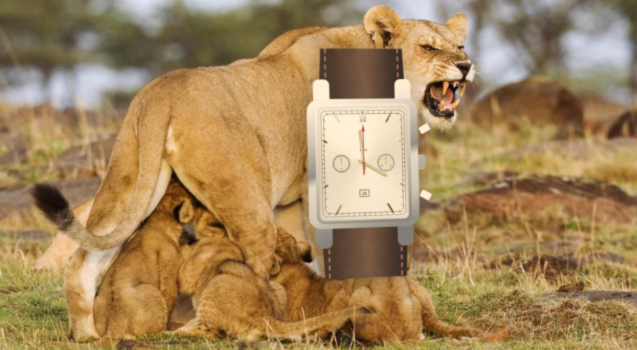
3:59
